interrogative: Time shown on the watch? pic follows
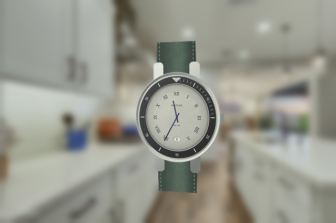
11:35
